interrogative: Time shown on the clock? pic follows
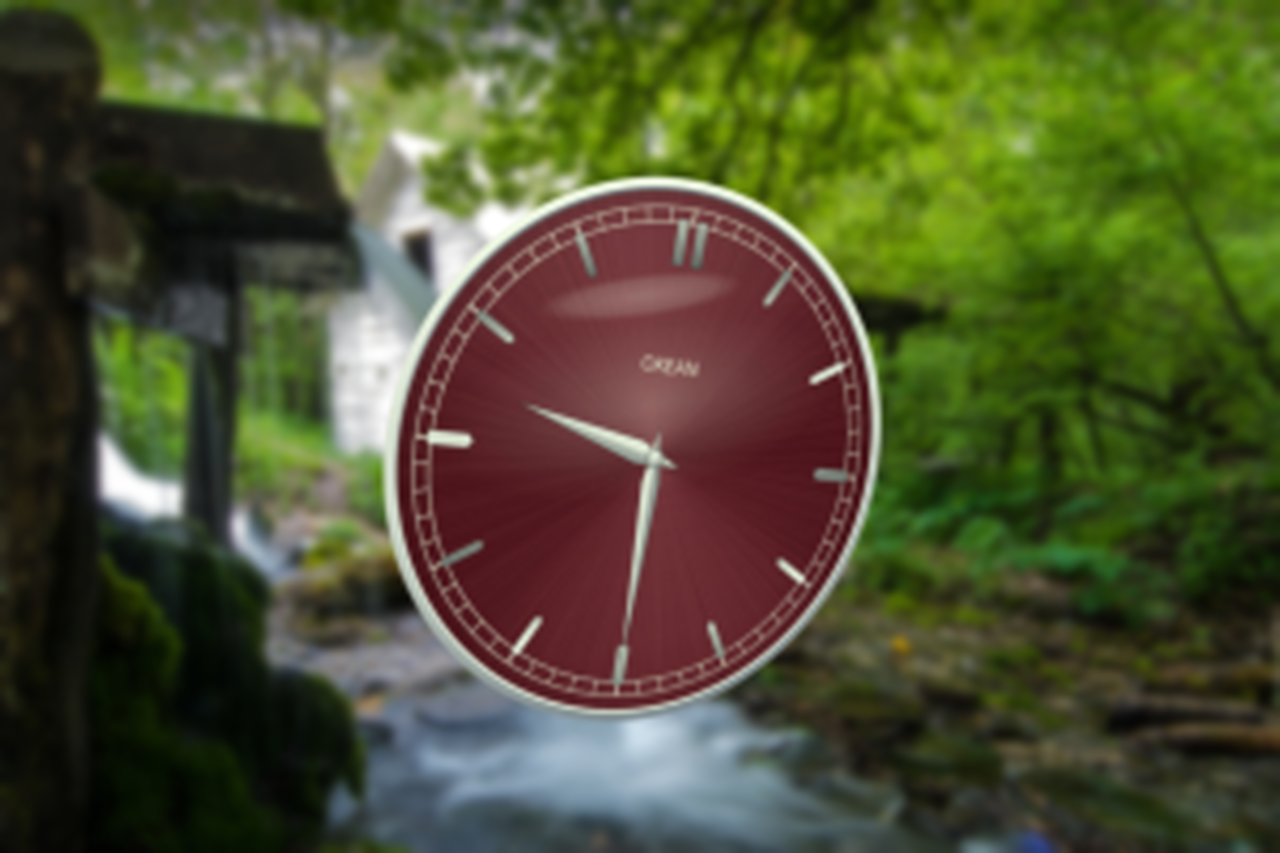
9:30
